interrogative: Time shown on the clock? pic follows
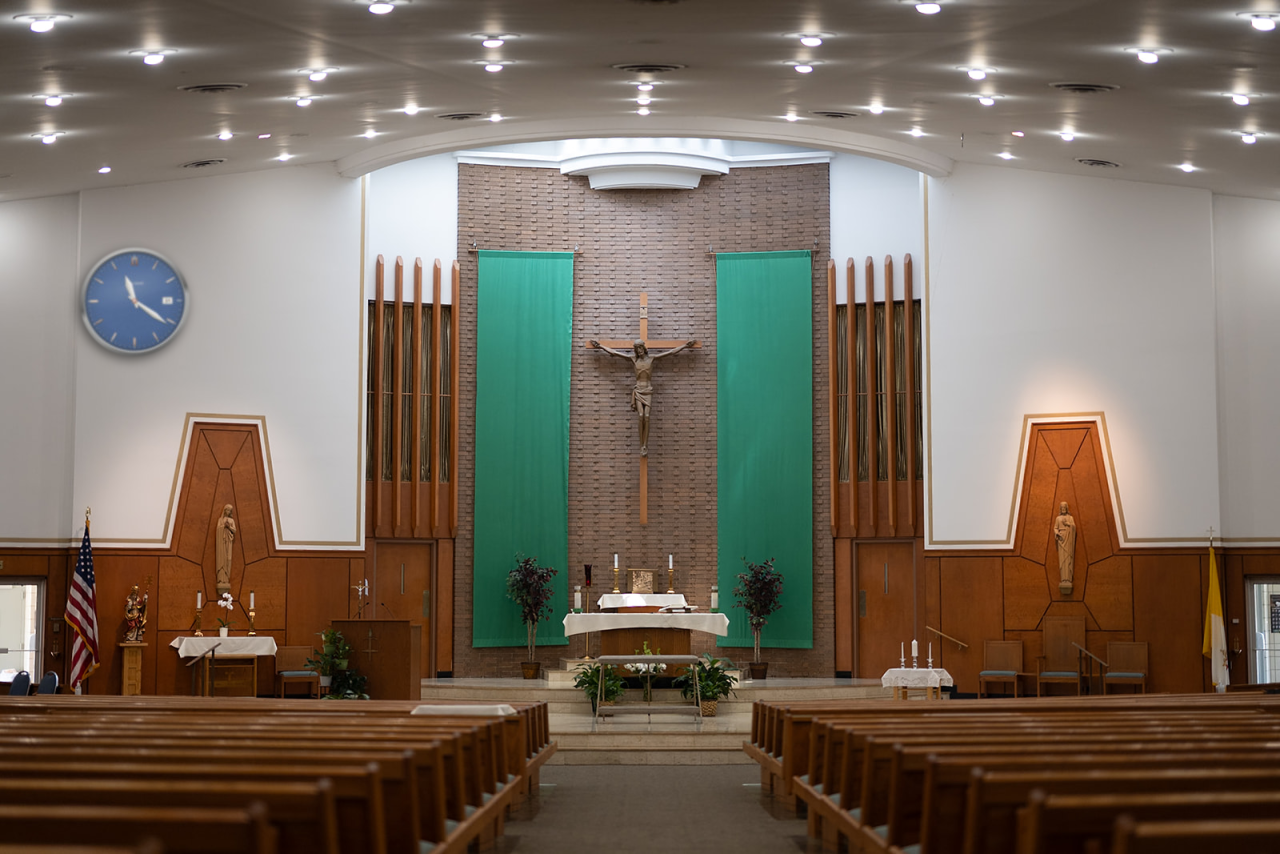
11:21
